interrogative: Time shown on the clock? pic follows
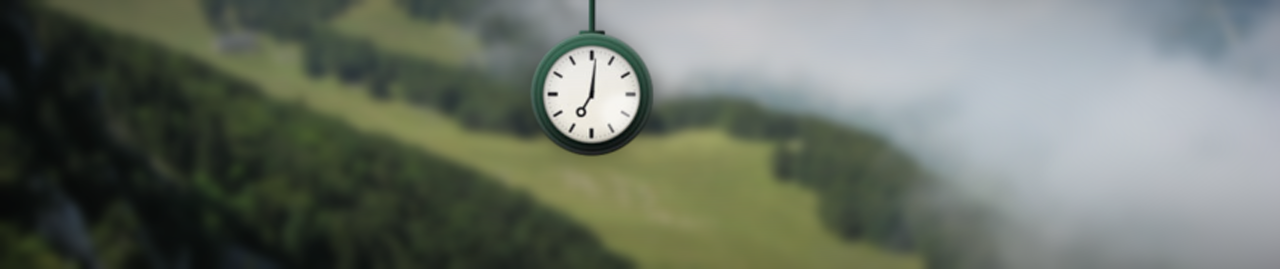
7:01
